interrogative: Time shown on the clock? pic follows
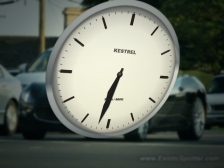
6:32
